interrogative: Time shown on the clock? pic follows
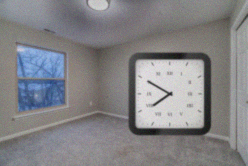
7:50
